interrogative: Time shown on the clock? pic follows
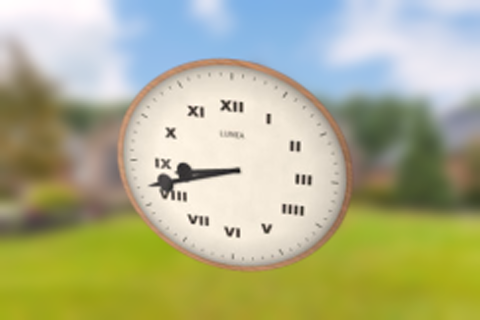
8:42
